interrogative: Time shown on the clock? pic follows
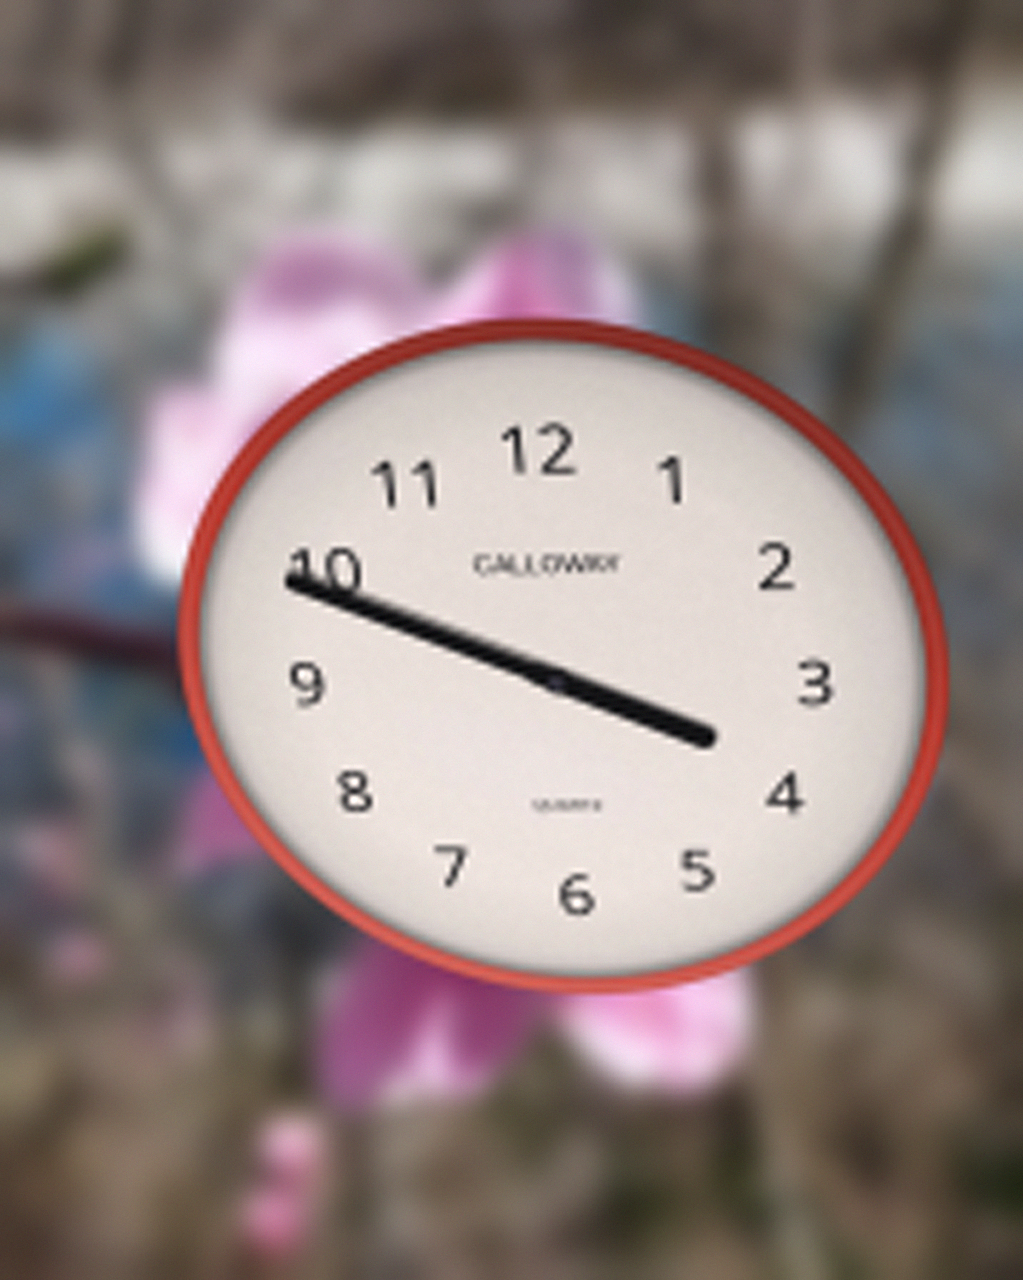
3:49
